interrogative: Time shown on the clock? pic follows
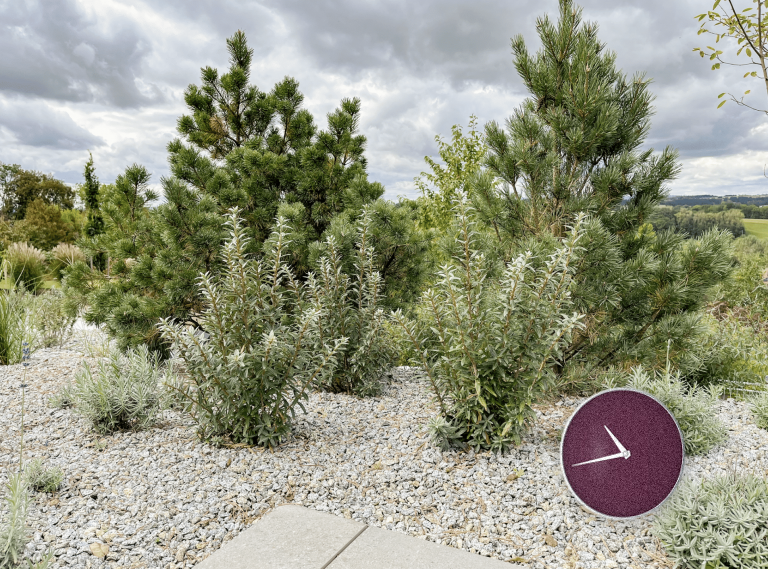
10:43
